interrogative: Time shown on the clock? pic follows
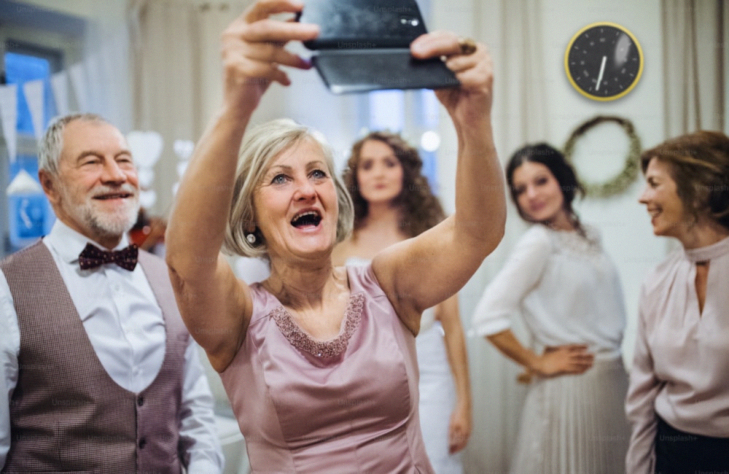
6:33
